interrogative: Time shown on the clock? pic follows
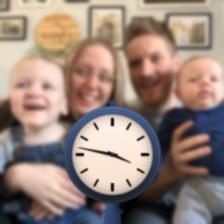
3:47
